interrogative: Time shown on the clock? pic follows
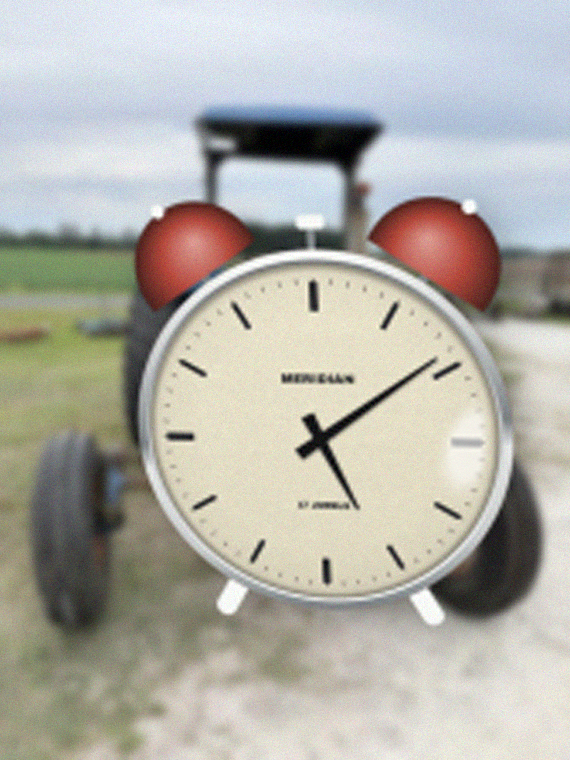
5:09
